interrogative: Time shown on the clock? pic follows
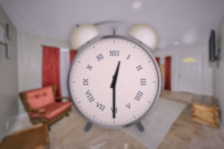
12:30
